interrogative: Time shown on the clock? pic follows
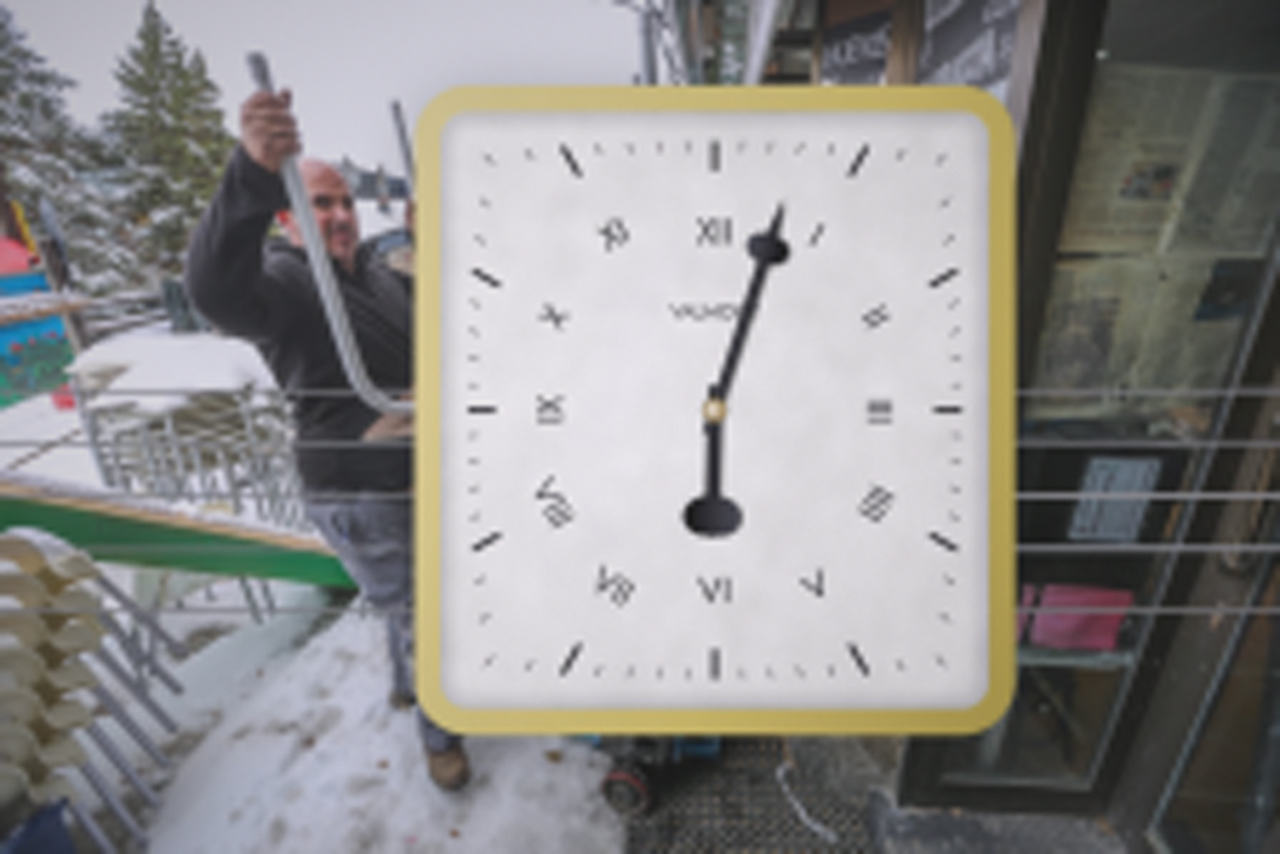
6:03
